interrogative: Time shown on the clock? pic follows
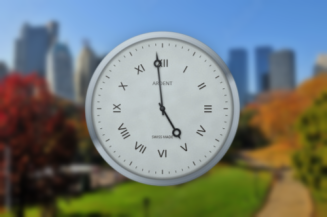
4:59
